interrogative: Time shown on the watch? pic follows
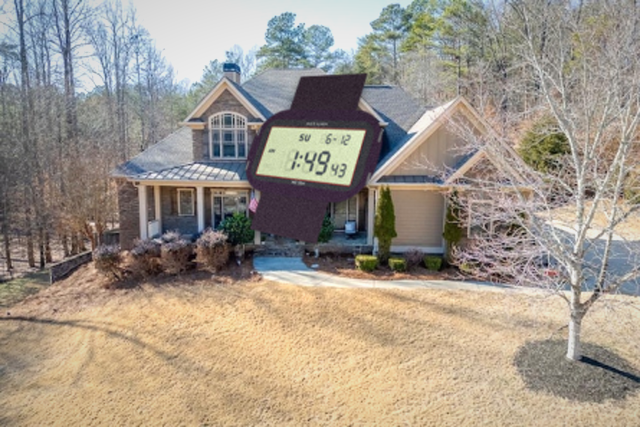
1:49:43
